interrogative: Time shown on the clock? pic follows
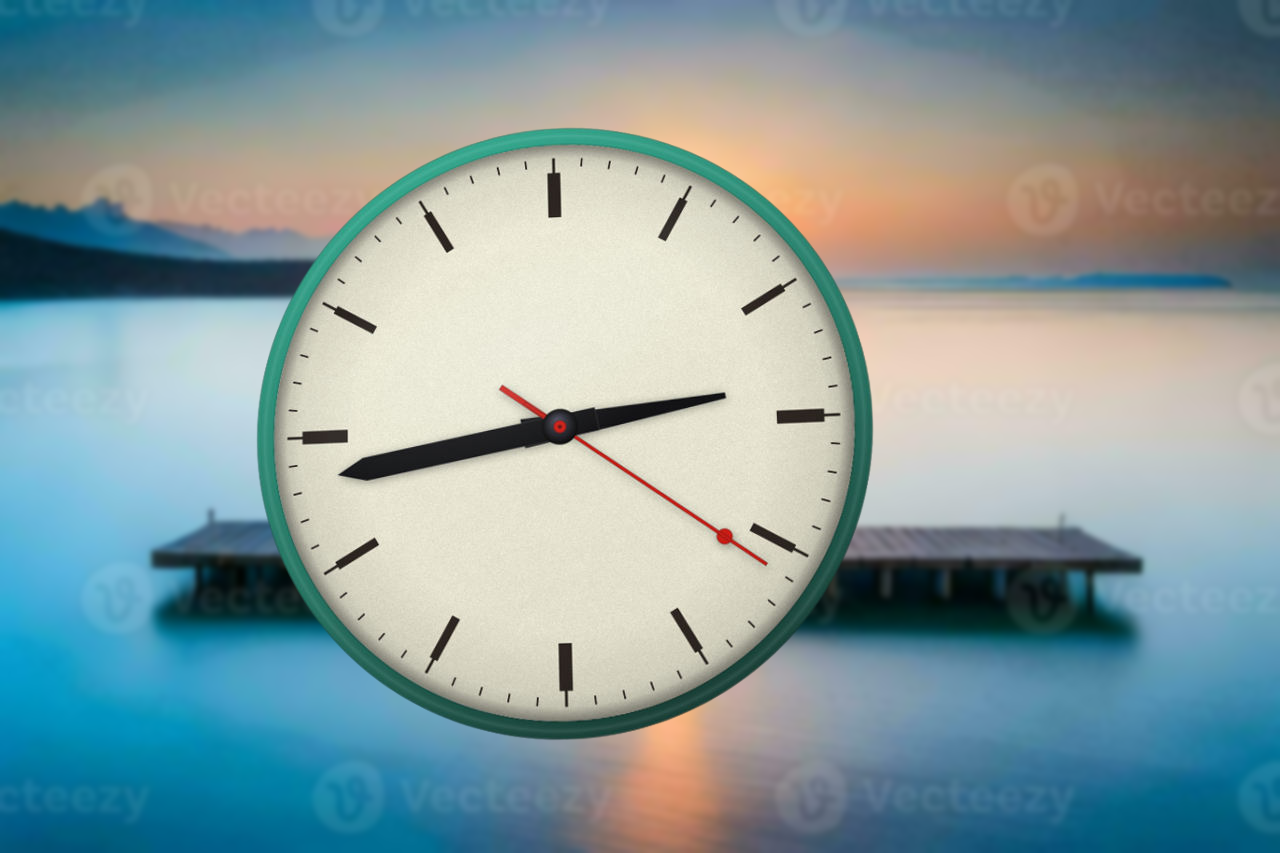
2:43:21
